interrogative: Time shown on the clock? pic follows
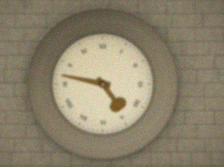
4:47
